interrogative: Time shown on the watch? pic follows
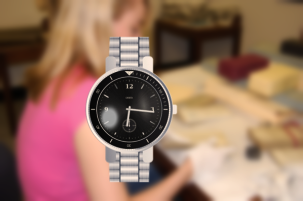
6:16
